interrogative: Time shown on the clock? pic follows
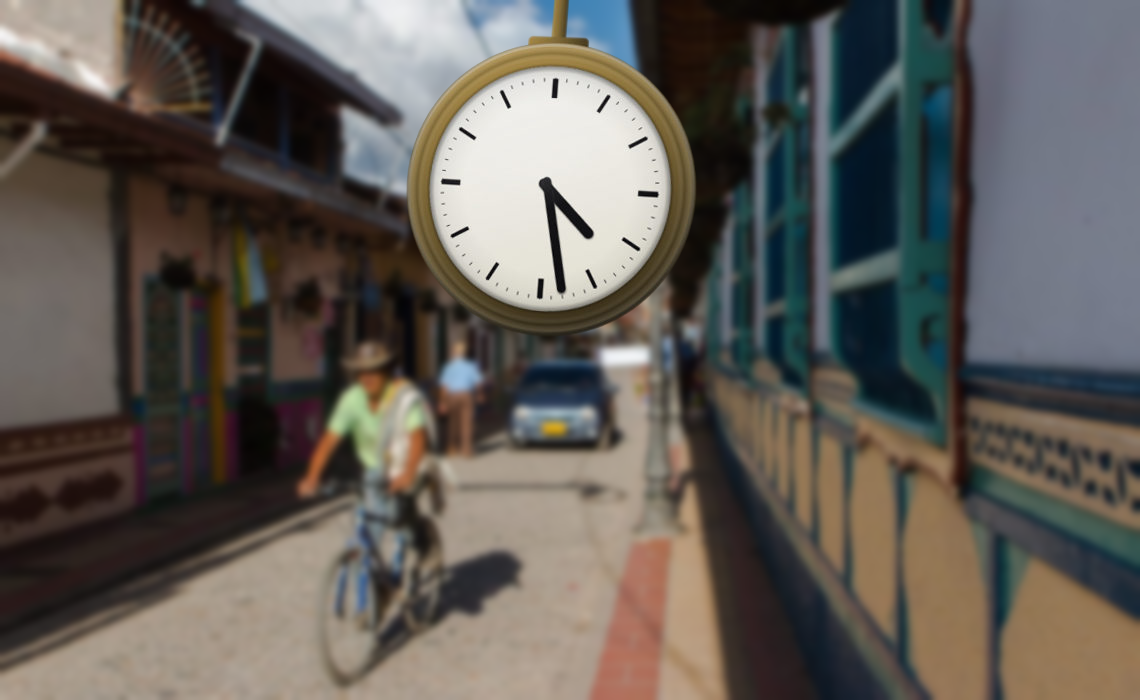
4:28
